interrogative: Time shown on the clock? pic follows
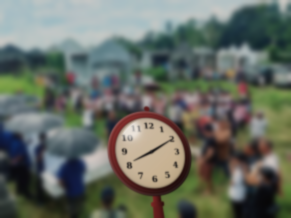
8:10
